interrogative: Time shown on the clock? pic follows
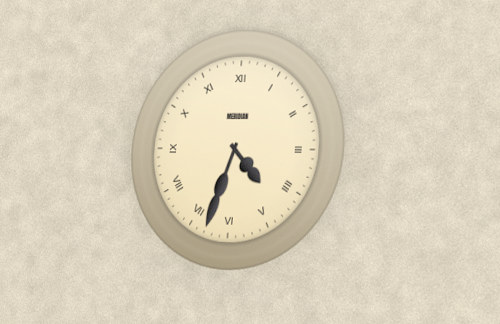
4:33
